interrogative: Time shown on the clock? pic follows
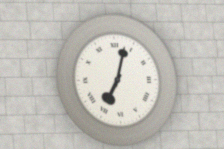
7:03
